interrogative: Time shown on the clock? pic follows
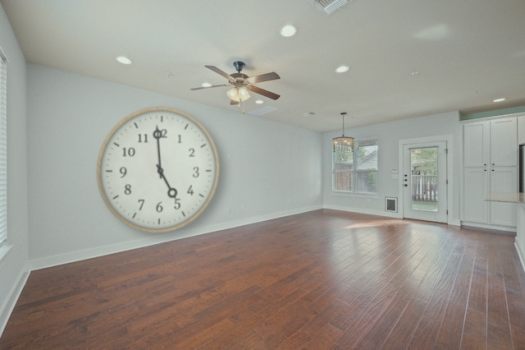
4:59
